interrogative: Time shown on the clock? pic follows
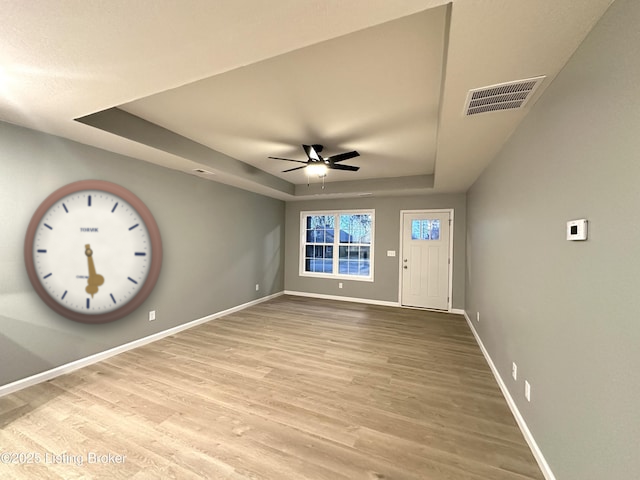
5:29
